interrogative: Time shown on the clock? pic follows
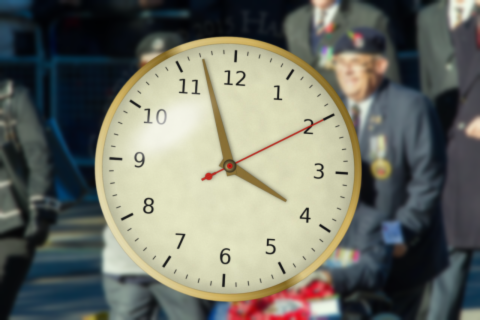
3:57:10
